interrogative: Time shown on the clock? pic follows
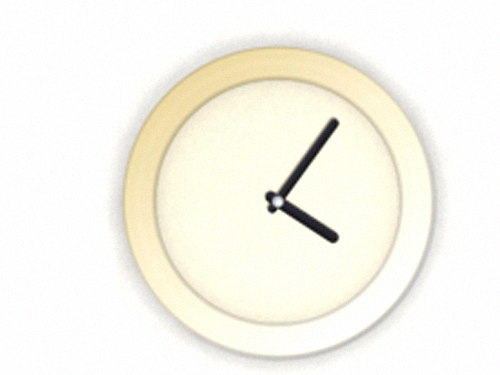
4:06
